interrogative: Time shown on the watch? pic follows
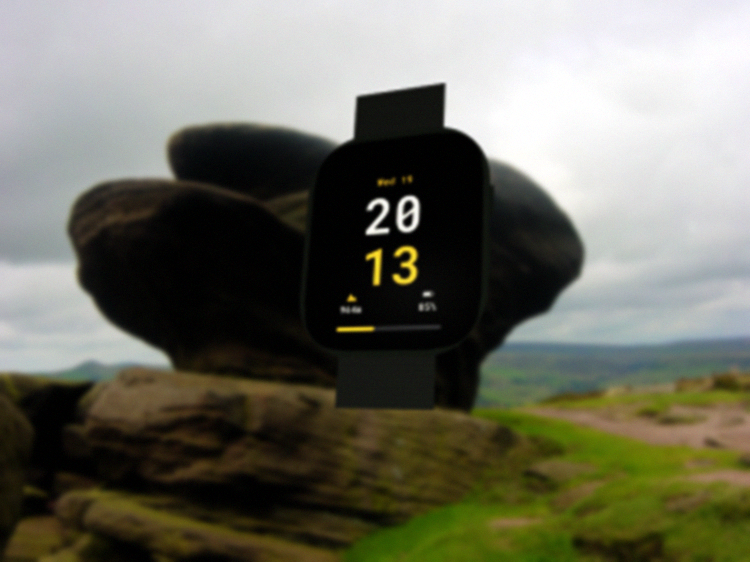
20:13
